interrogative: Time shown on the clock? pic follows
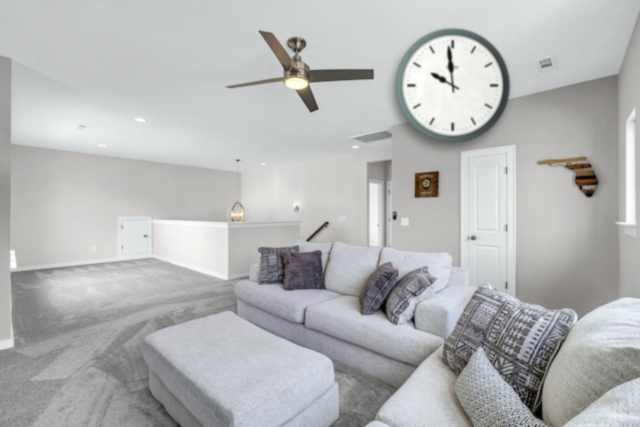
9:59
